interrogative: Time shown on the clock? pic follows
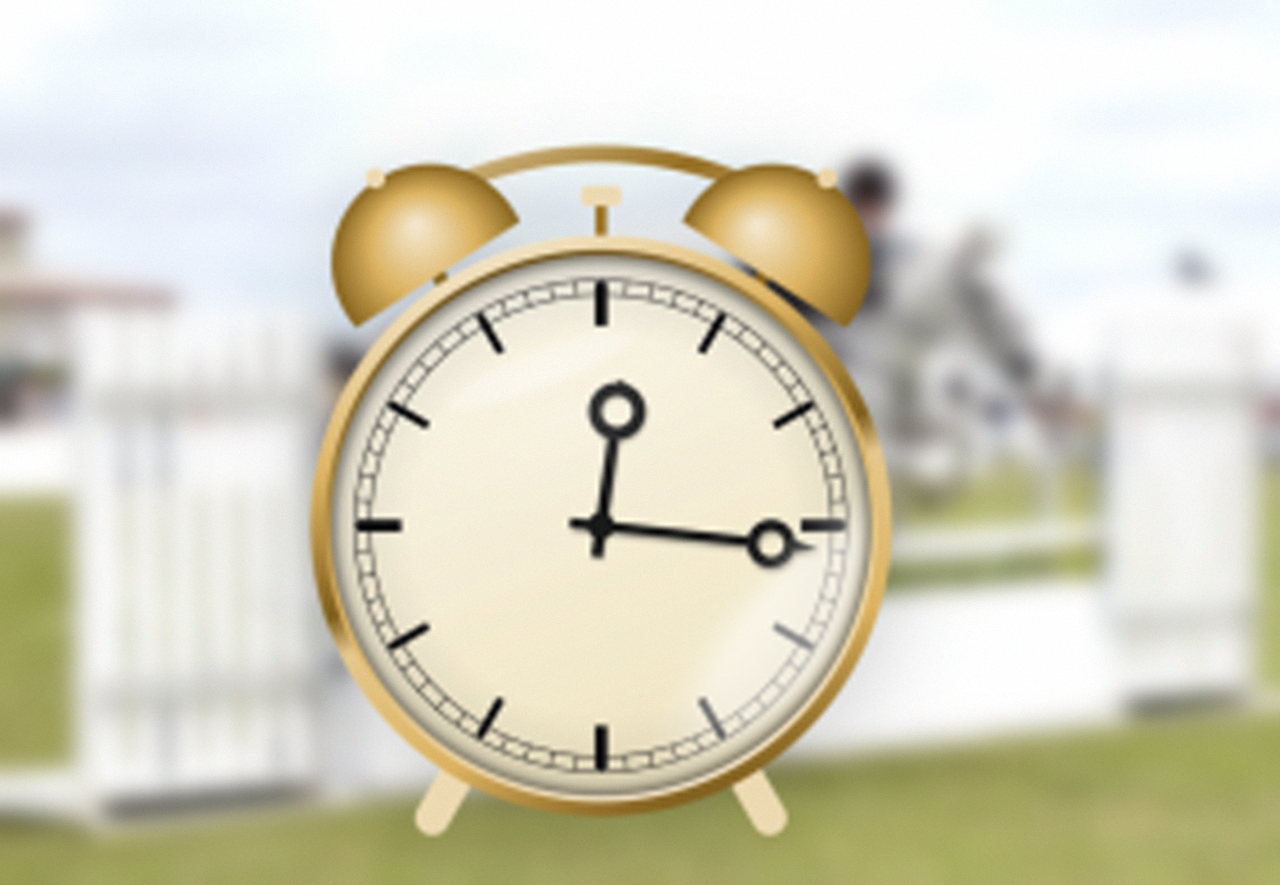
12:16
